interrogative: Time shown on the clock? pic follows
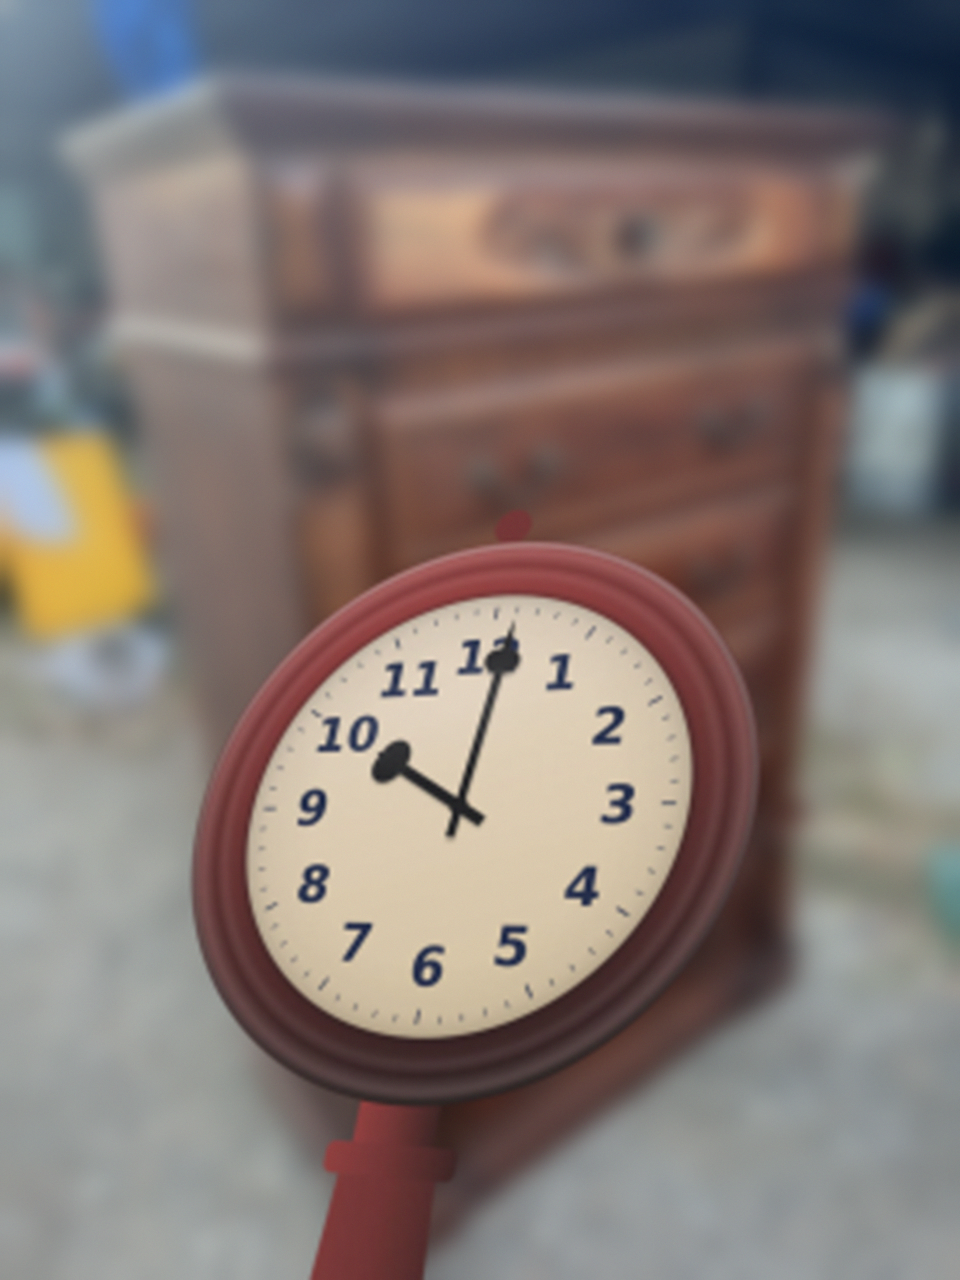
10:01
